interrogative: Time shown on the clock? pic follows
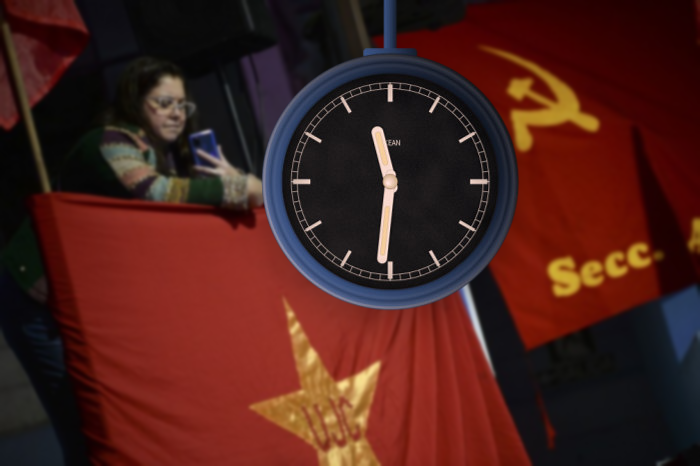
11:31
